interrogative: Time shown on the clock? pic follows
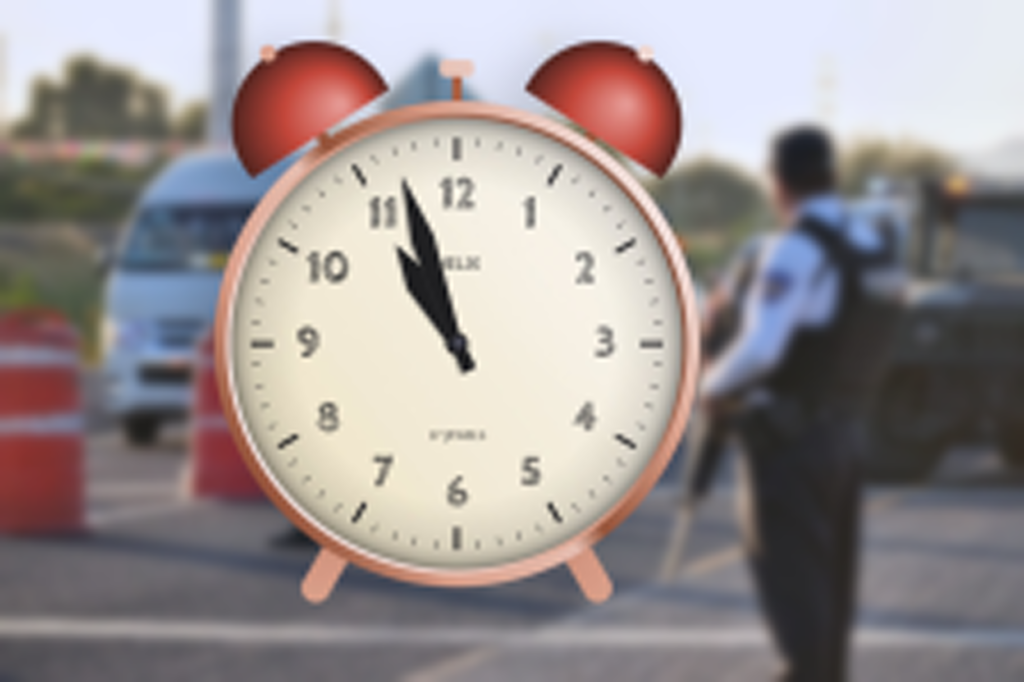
10:57
